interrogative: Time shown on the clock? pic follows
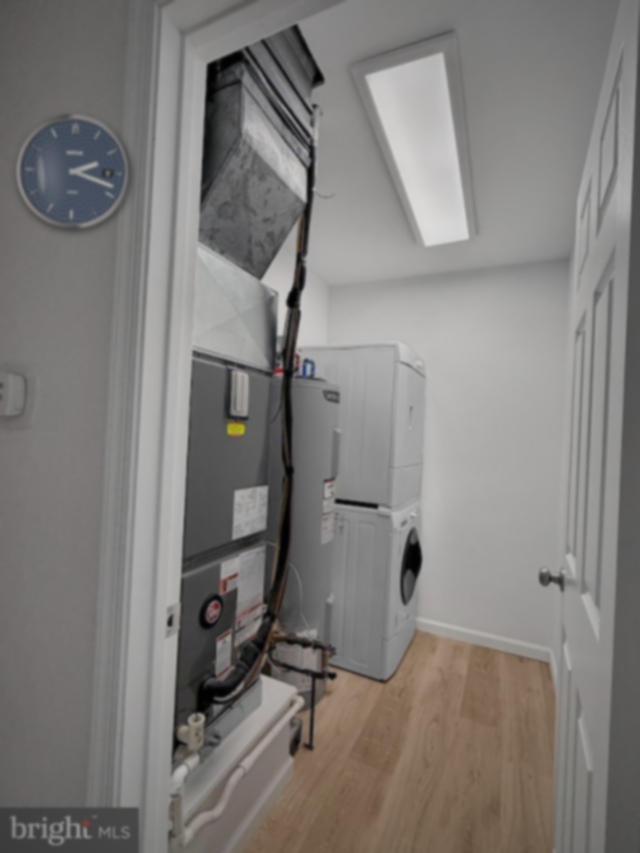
2:18
